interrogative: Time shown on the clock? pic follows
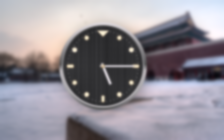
5:15
